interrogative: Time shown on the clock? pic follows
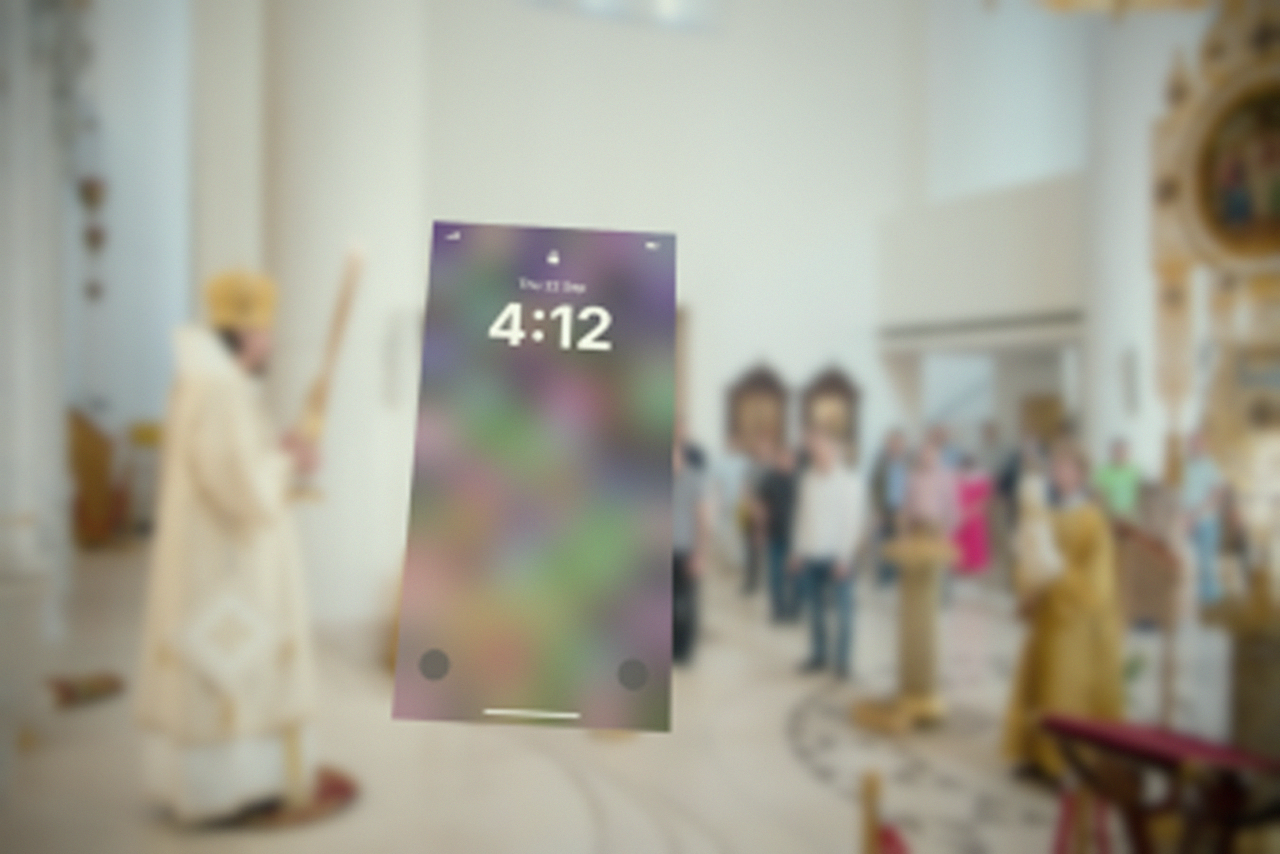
4:12
